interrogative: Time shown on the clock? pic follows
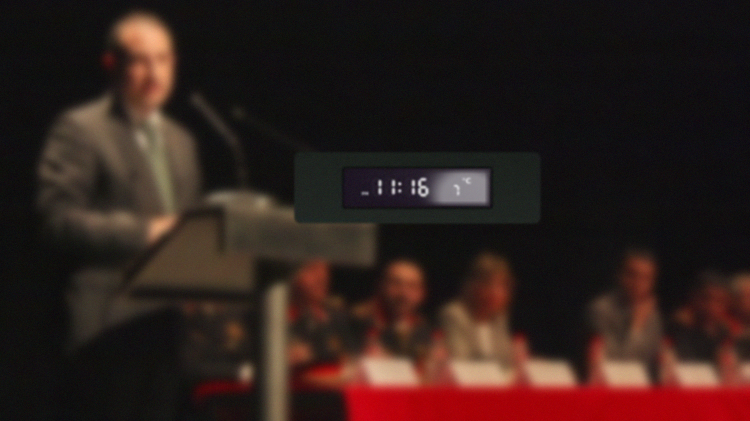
11:16
